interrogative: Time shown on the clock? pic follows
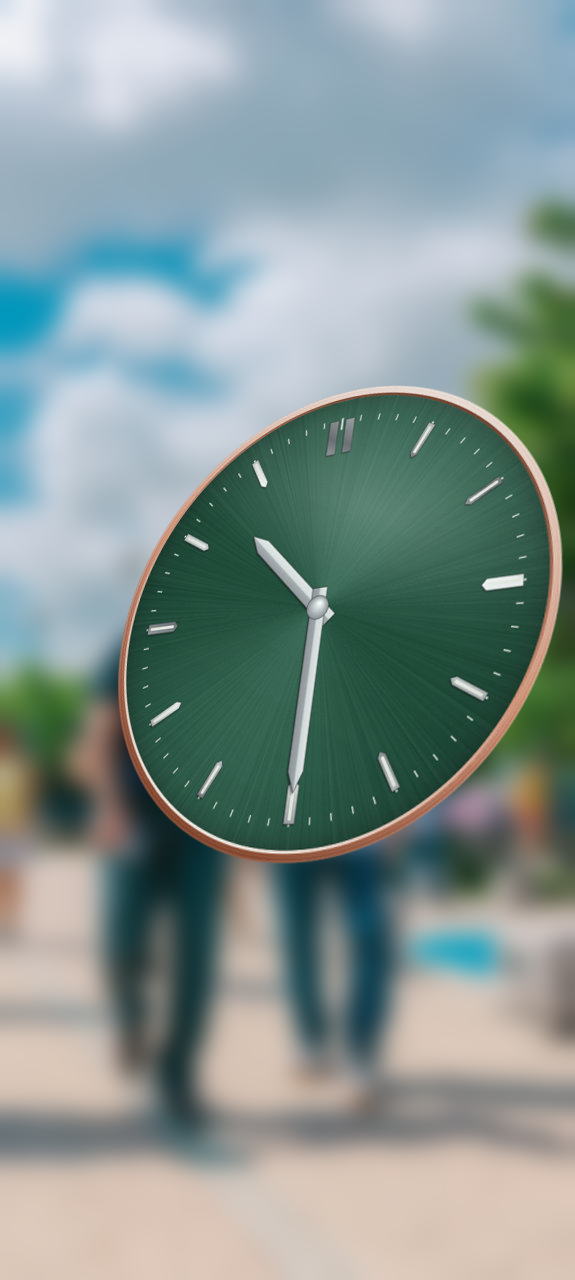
10:30
